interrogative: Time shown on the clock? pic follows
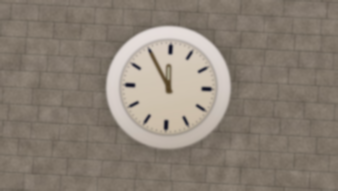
11:55
